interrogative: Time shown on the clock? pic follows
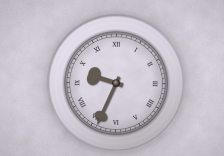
9:34
